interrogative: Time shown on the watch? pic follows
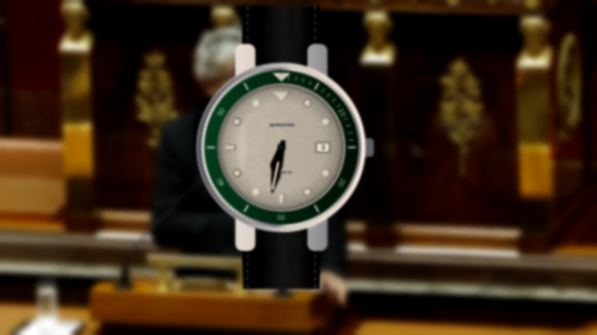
6:32
